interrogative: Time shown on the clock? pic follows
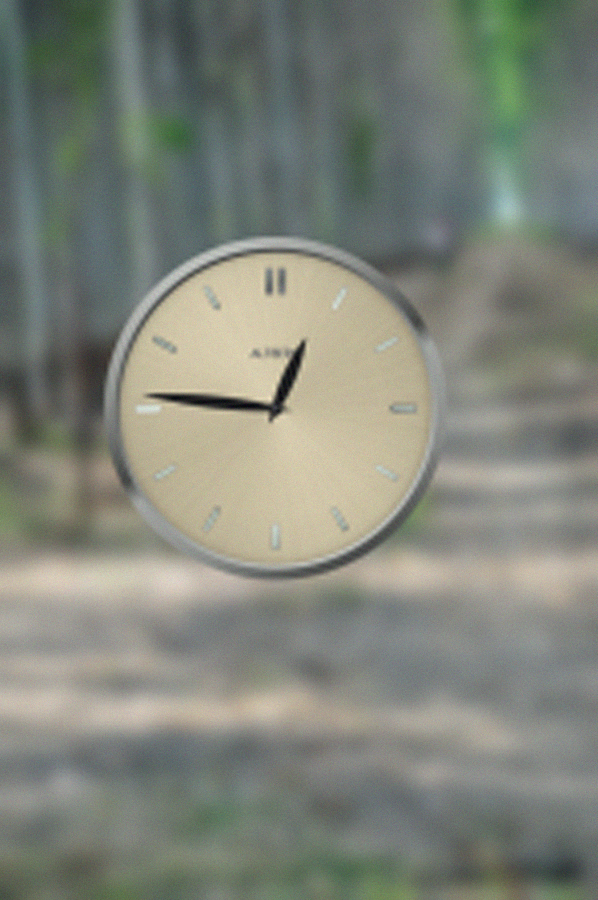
12:46
